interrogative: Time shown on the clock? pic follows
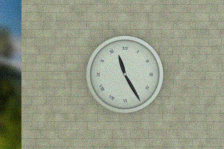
11:25
